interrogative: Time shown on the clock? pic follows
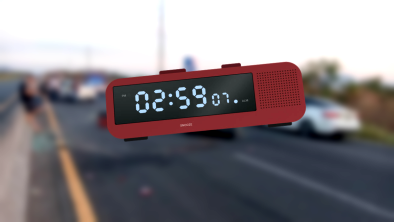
2:59:07
